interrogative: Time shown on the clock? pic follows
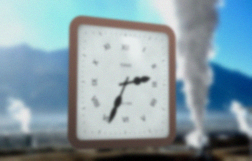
2:34
